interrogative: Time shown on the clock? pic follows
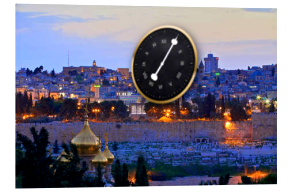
7:05
